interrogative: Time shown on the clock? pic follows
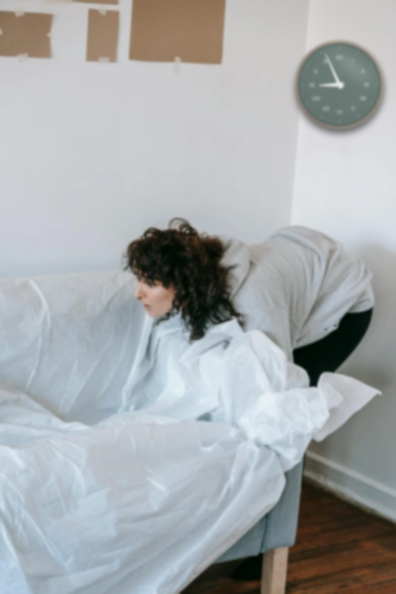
8:56
